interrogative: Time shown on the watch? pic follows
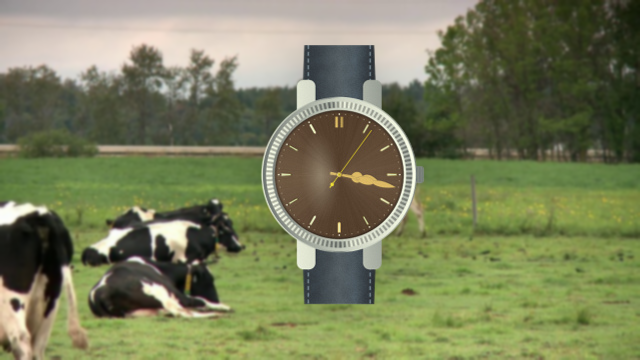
3:17:06
